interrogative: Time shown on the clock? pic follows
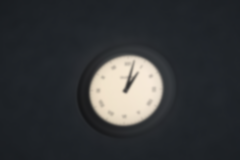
1:02
